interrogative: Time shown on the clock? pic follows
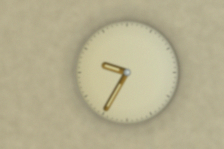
9:35
